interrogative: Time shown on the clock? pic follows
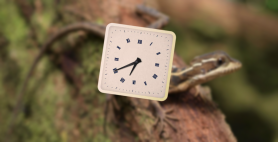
6:40
